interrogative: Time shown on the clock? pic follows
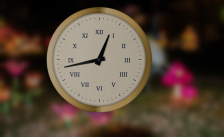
12:43
